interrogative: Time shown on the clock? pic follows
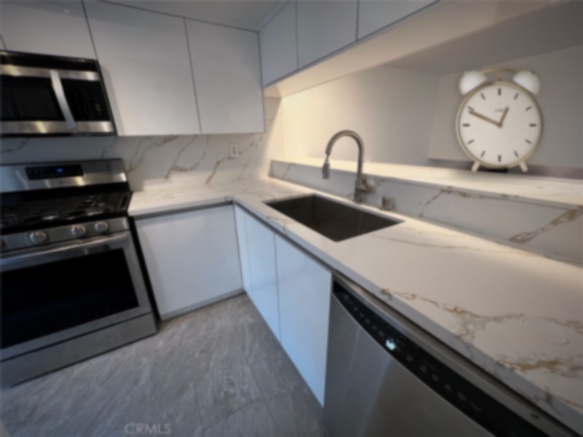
12:49
